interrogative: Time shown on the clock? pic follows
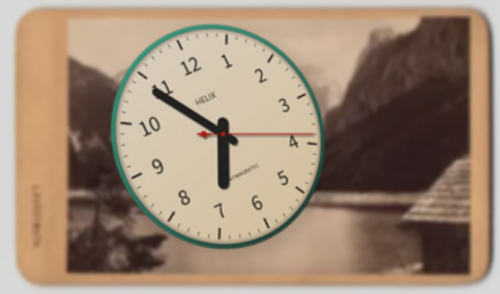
6:54:19
